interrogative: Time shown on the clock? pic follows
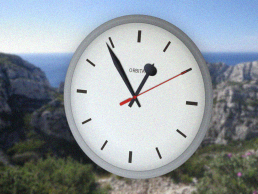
12:54:10
